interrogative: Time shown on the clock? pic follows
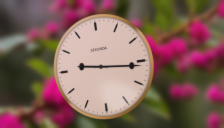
9:16
